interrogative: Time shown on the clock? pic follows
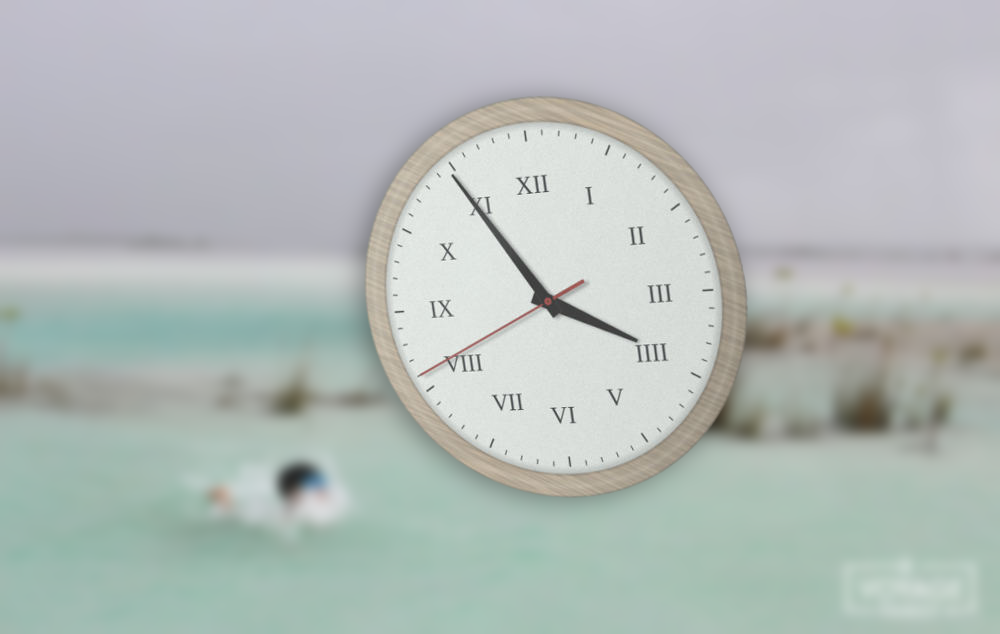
3:54:41
